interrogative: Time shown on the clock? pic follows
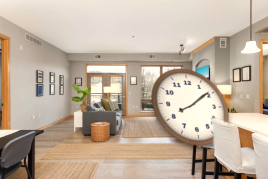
8:09
